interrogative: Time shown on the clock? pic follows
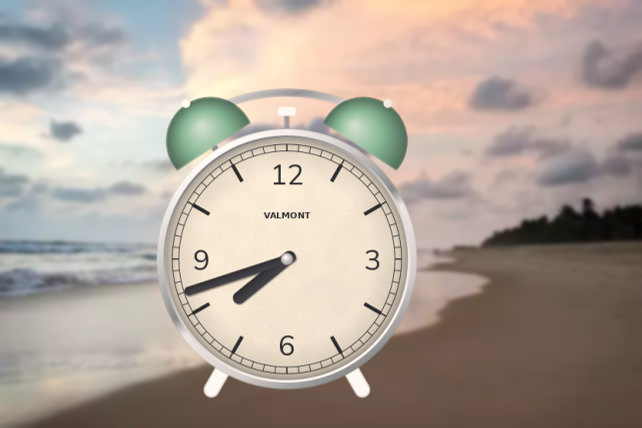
7:42
